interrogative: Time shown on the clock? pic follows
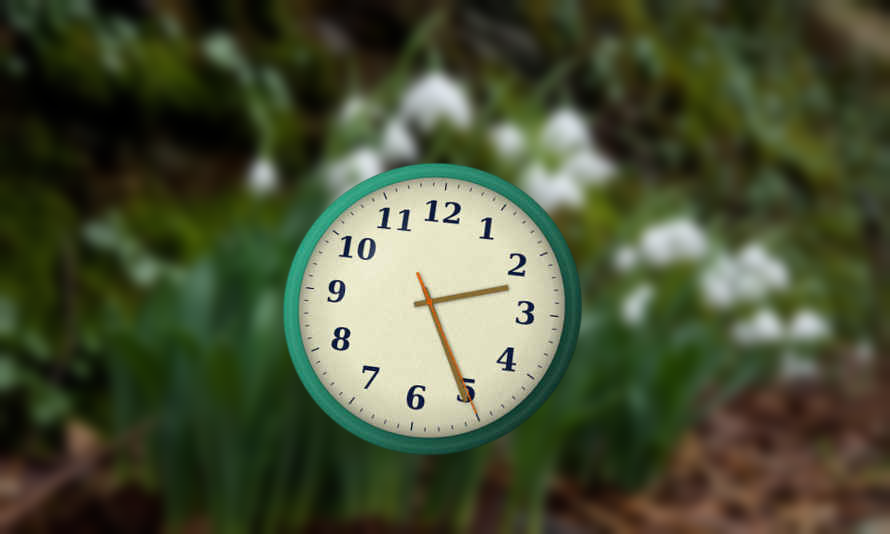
2:25:25
